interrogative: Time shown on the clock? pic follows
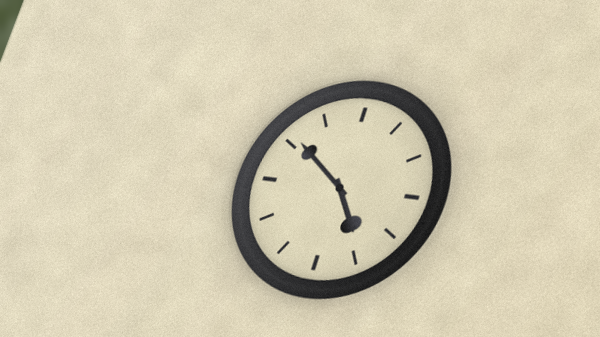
4:51
